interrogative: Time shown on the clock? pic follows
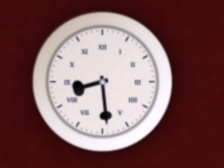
8:29
